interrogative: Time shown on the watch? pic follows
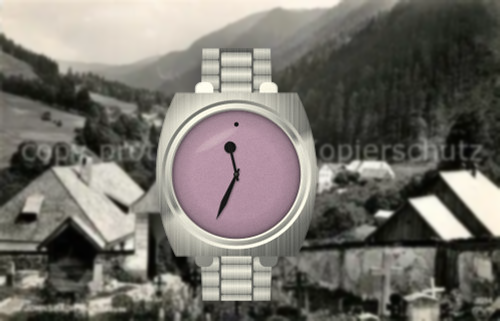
11:34
